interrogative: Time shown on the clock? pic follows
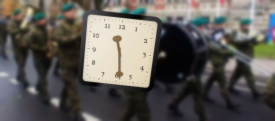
11:29
